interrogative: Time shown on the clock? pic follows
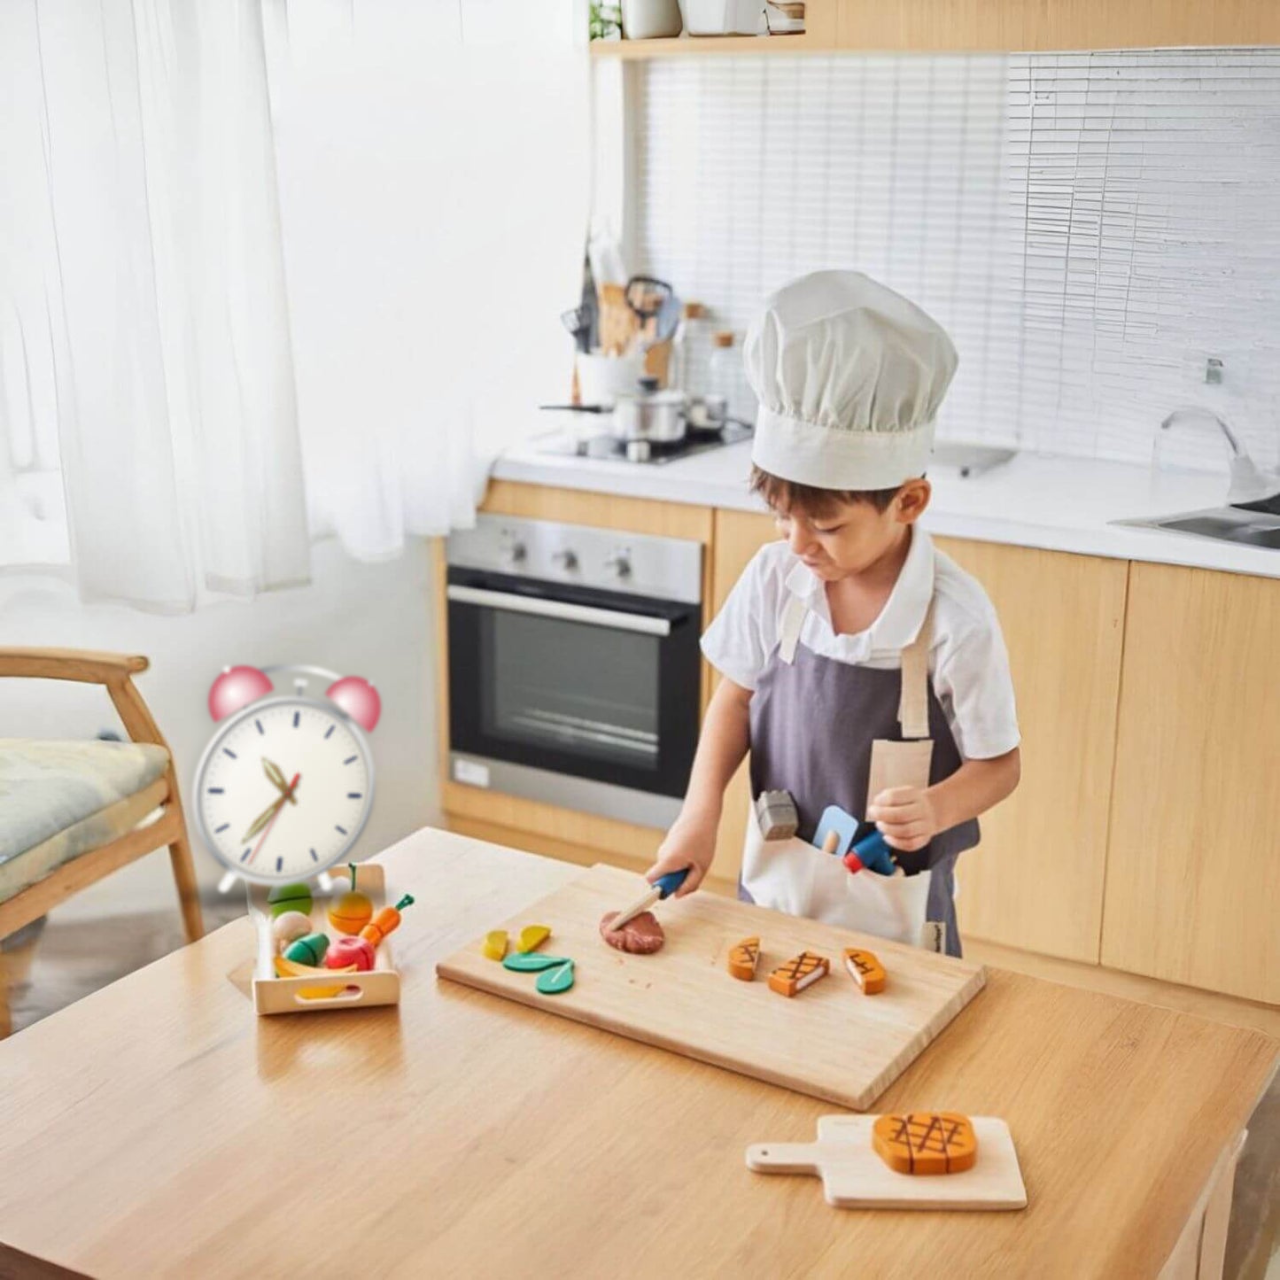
10:36:34
